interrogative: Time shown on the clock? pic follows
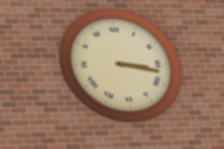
3:17
